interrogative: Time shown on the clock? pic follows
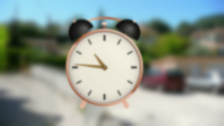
10:46
